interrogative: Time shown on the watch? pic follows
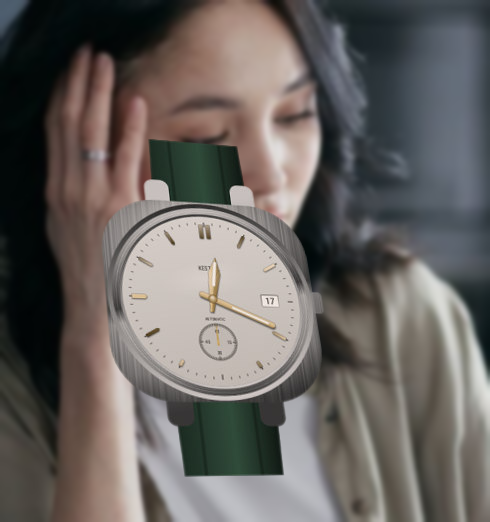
12:19
